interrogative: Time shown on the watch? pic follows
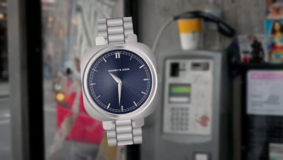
10:31
